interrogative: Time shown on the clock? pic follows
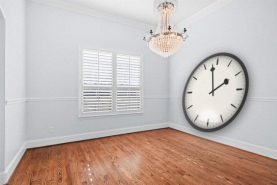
1:58
